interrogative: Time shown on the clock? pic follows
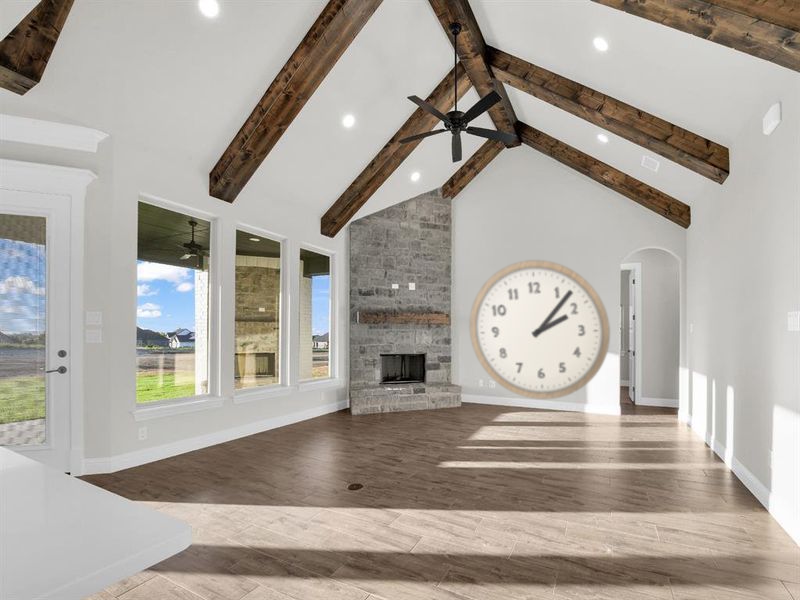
2:07
